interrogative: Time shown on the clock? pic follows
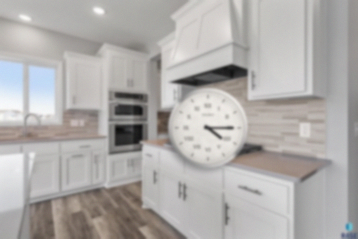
4:15
